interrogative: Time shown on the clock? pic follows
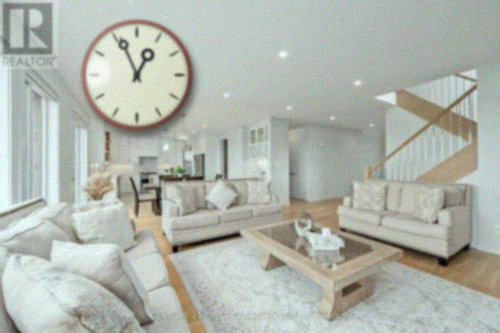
12:56
